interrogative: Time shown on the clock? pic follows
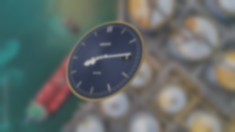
8:14
